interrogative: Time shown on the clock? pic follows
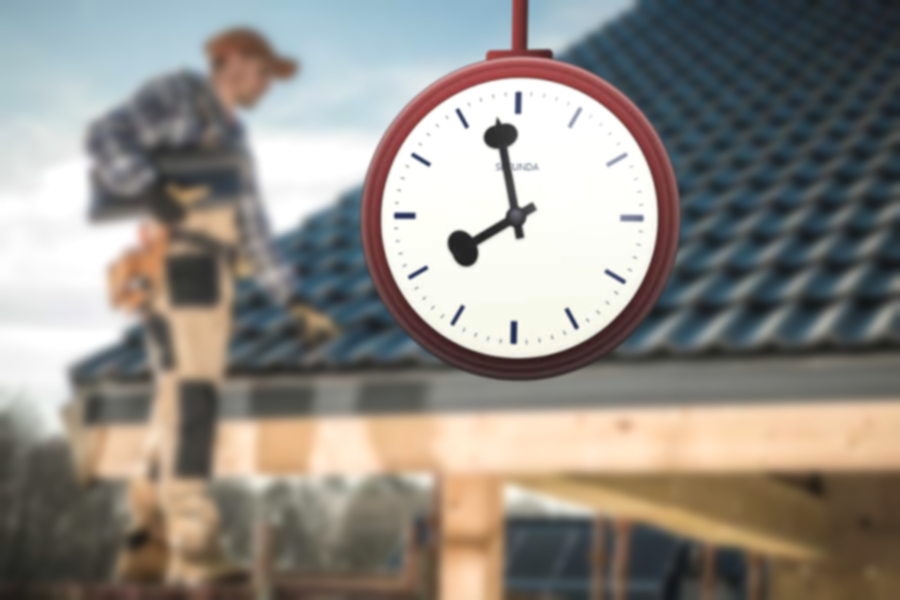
7:58
